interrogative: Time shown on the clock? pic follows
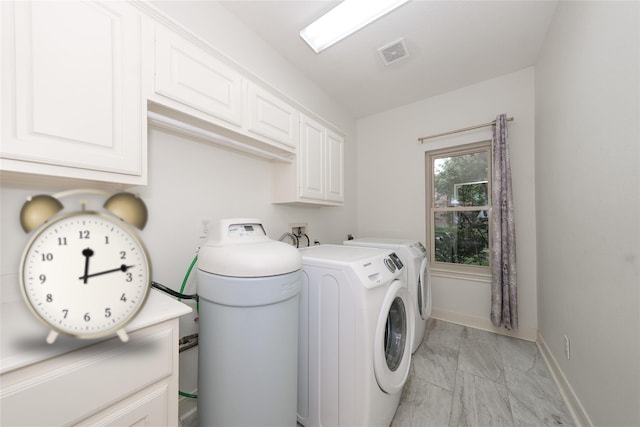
12:13
